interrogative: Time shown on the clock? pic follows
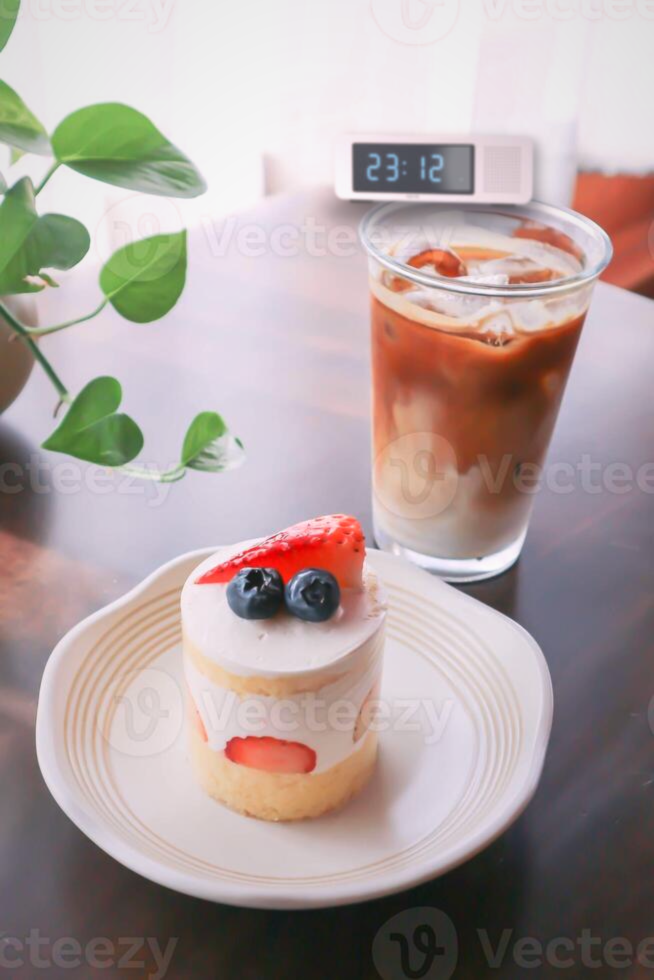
23:12
